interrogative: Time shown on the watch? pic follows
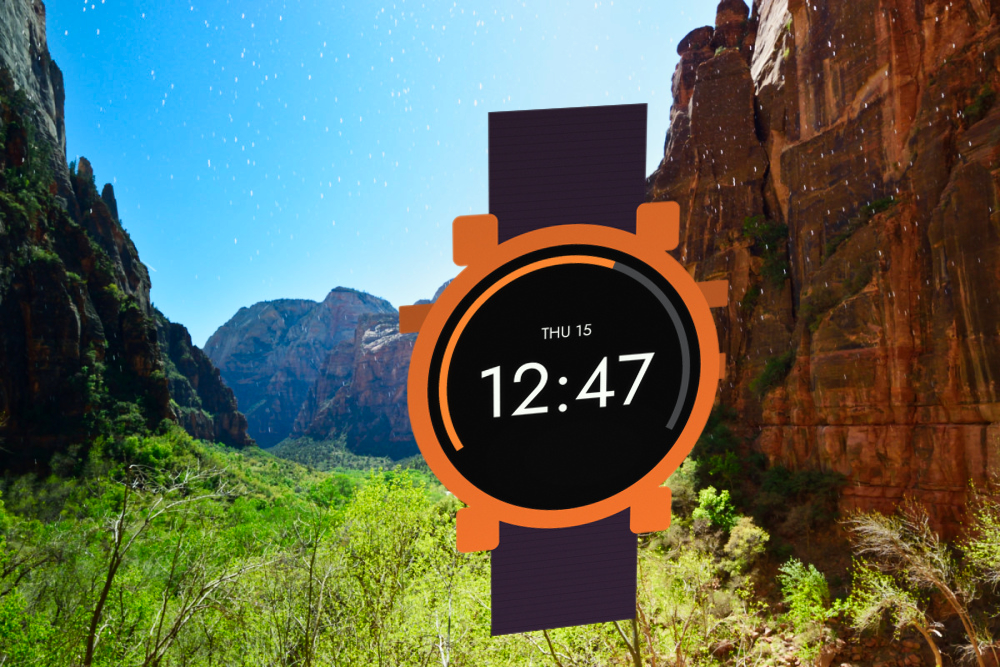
12:47
